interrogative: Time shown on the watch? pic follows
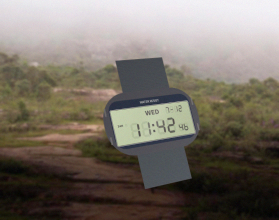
11:42:46
